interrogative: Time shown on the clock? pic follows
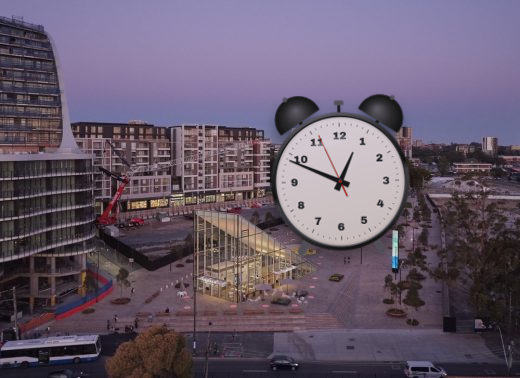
12:48:56
